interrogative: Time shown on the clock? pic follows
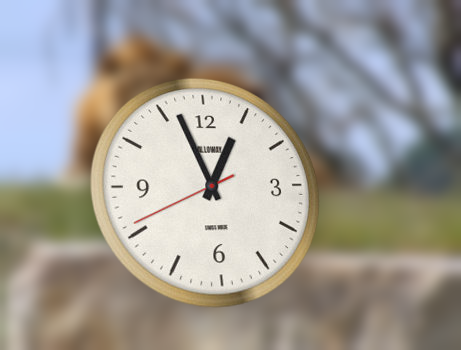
12:56:41
